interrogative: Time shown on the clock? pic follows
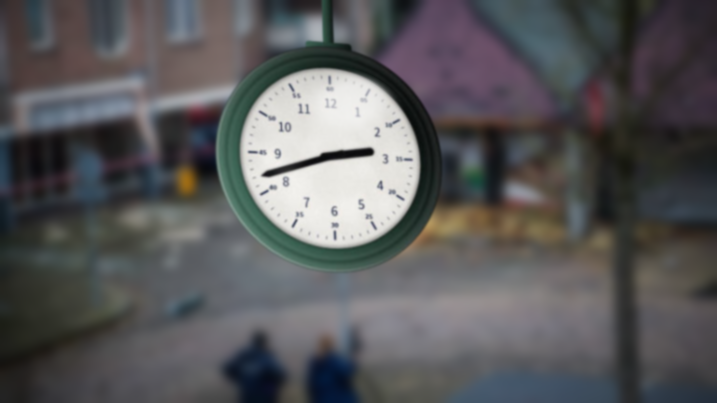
2:42
